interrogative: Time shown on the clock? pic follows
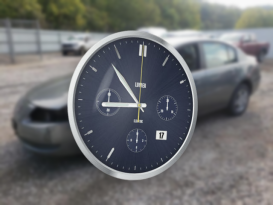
8:53
